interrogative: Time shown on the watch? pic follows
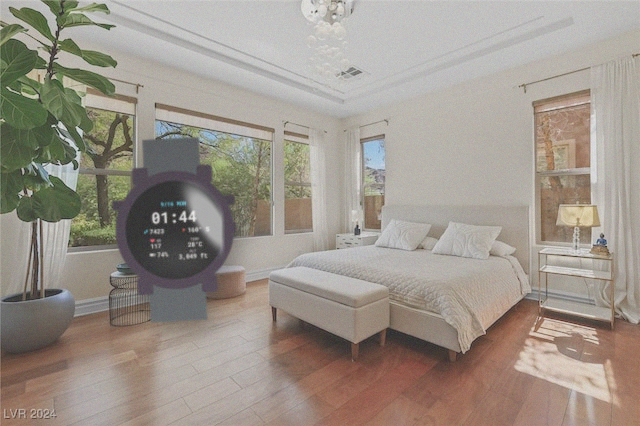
1:44
